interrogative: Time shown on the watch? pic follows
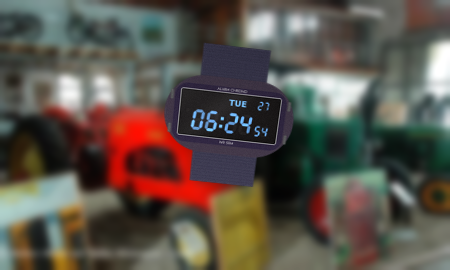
6:24:54
